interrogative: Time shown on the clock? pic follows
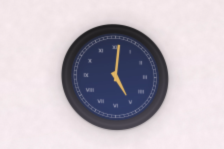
5:01
